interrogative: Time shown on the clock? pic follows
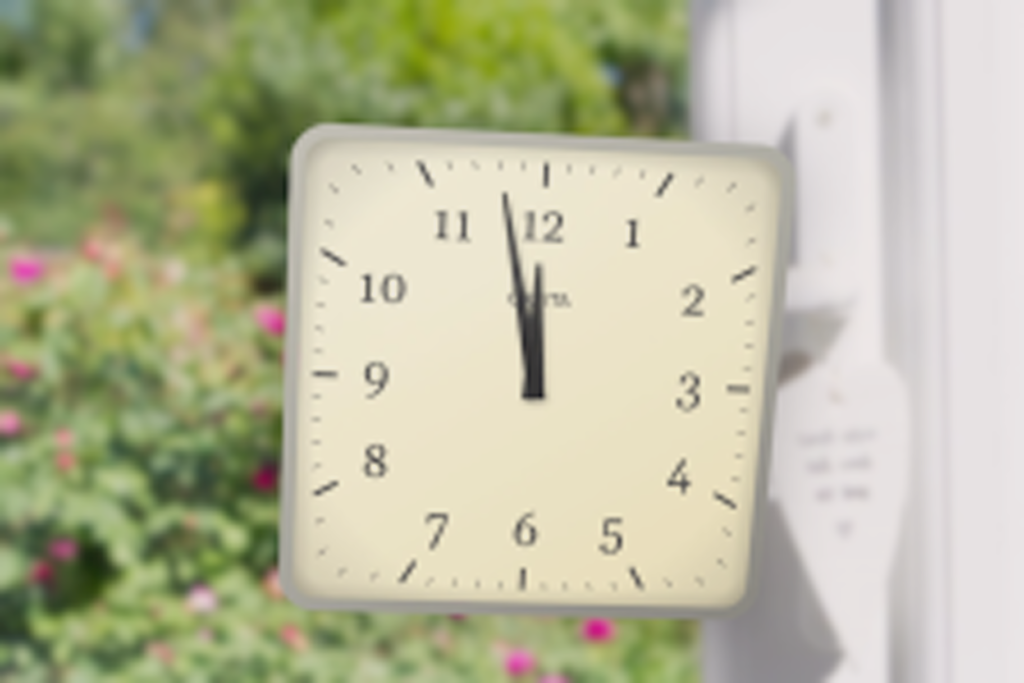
11:58
